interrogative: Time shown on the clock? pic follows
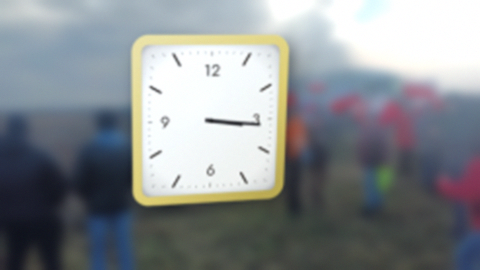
3:16
